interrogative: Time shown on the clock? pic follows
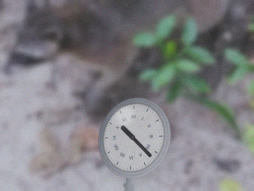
10:22
